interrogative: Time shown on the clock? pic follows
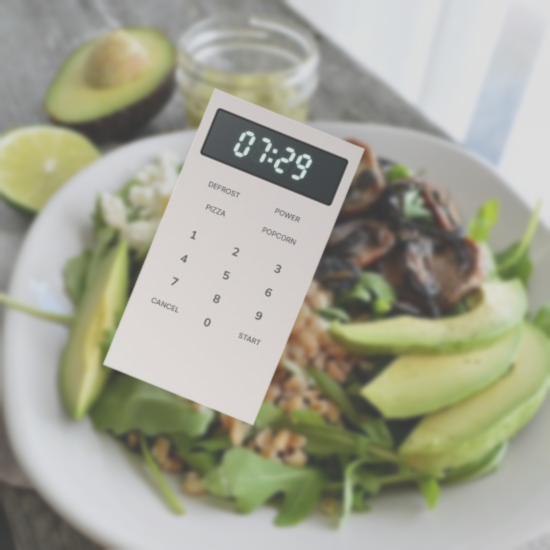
7:29
